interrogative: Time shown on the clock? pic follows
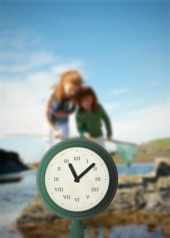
11:08
